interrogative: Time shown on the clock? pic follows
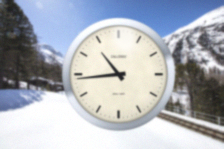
10:44
